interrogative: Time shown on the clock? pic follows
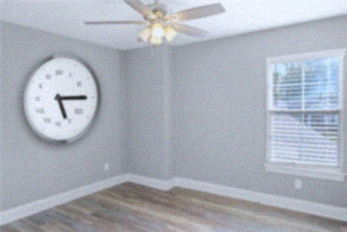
5:15
